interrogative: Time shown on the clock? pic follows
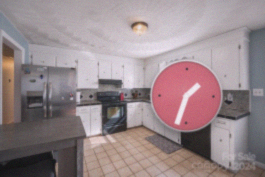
1:33
